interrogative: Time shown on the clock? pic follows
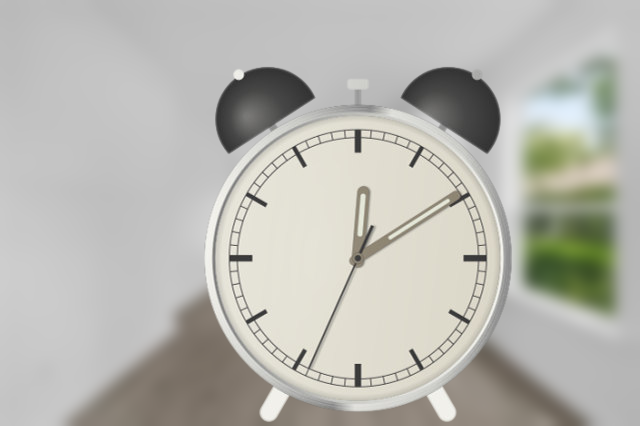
12:09:34
